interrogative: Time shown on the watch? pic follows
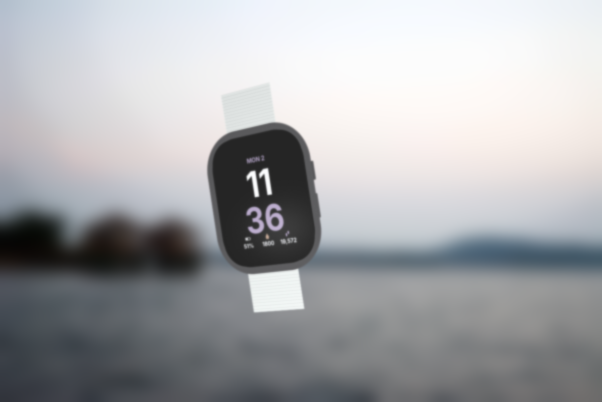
11:36
